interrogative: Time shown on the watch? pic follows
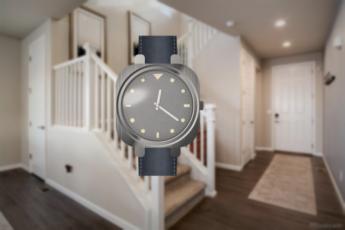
12:21
